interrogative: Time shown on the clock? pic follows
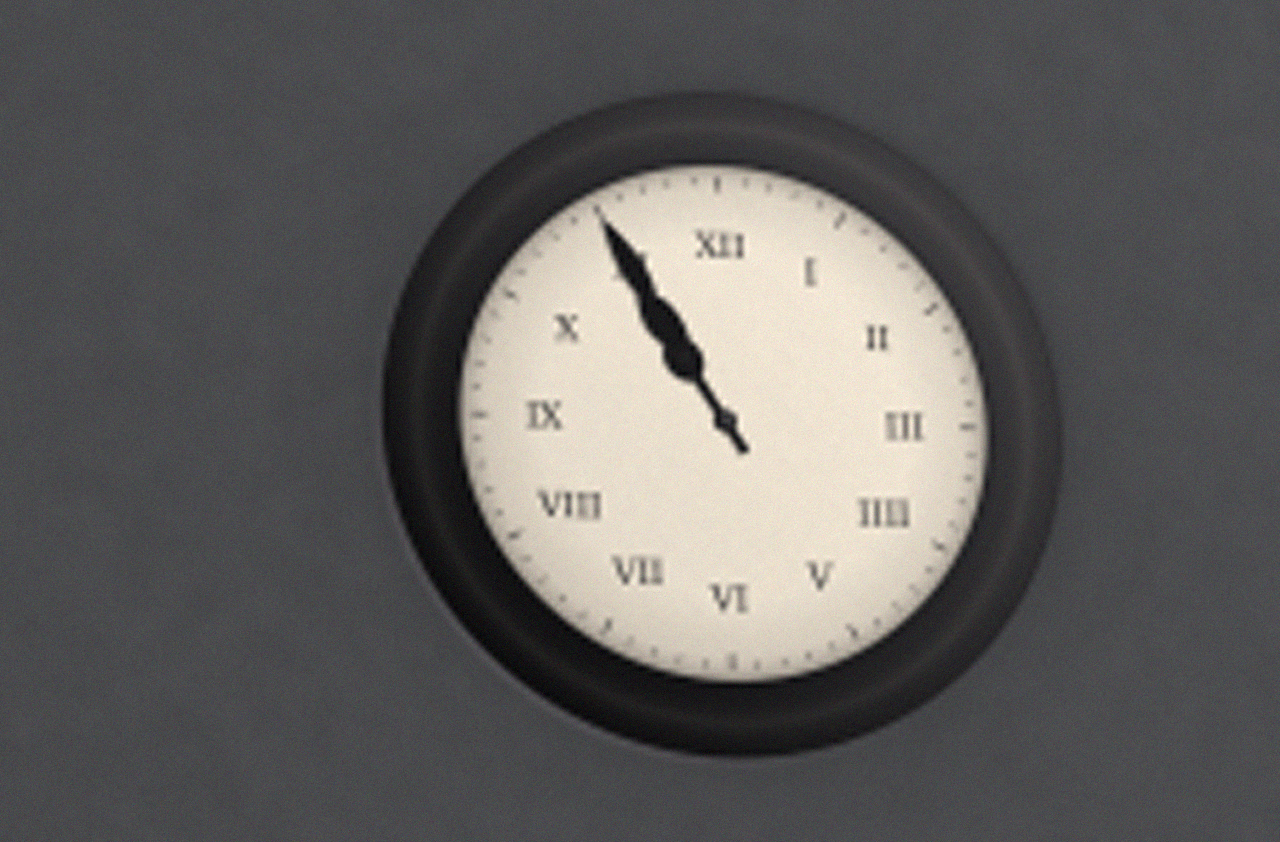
10:55
